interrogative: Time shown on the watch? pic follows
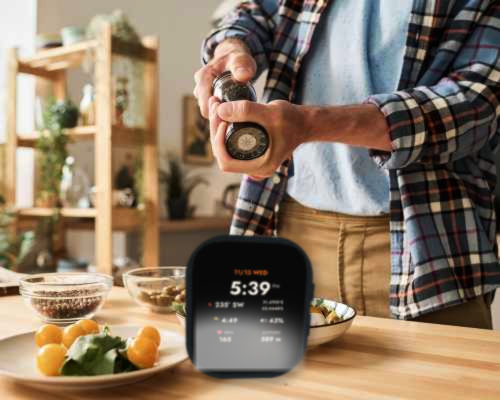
5:39
